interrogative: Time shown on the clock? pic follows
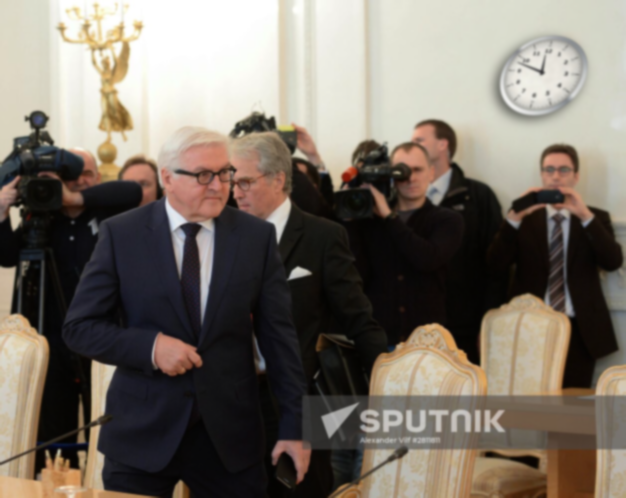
11:48
